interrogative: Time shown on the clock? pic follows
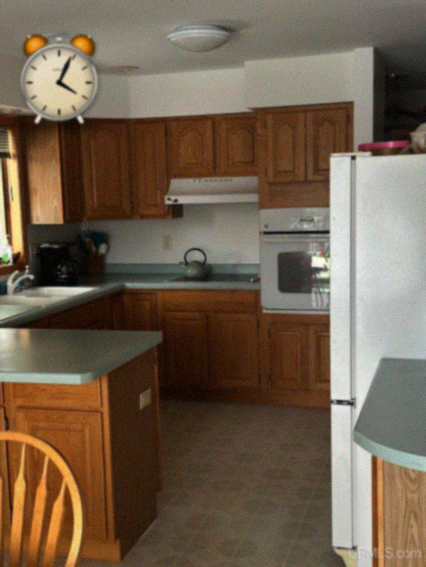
4:04
